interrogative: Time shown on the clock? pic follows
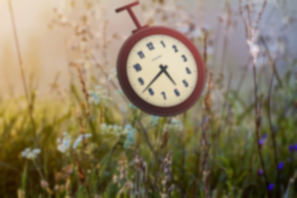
5:42
